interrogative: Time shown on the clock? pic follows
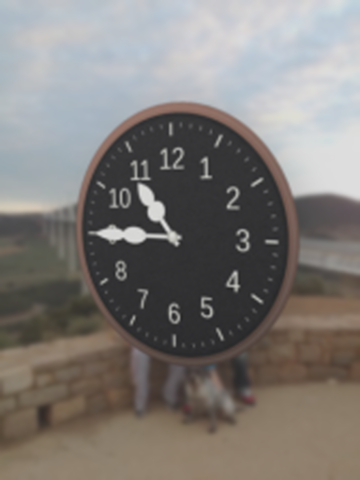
10:45
